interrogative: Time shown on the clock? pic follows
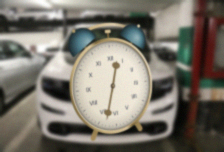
12:33
